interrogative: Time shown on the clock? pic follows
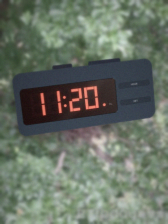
11:20
